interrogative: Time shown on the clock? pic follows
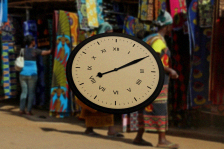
8:10
